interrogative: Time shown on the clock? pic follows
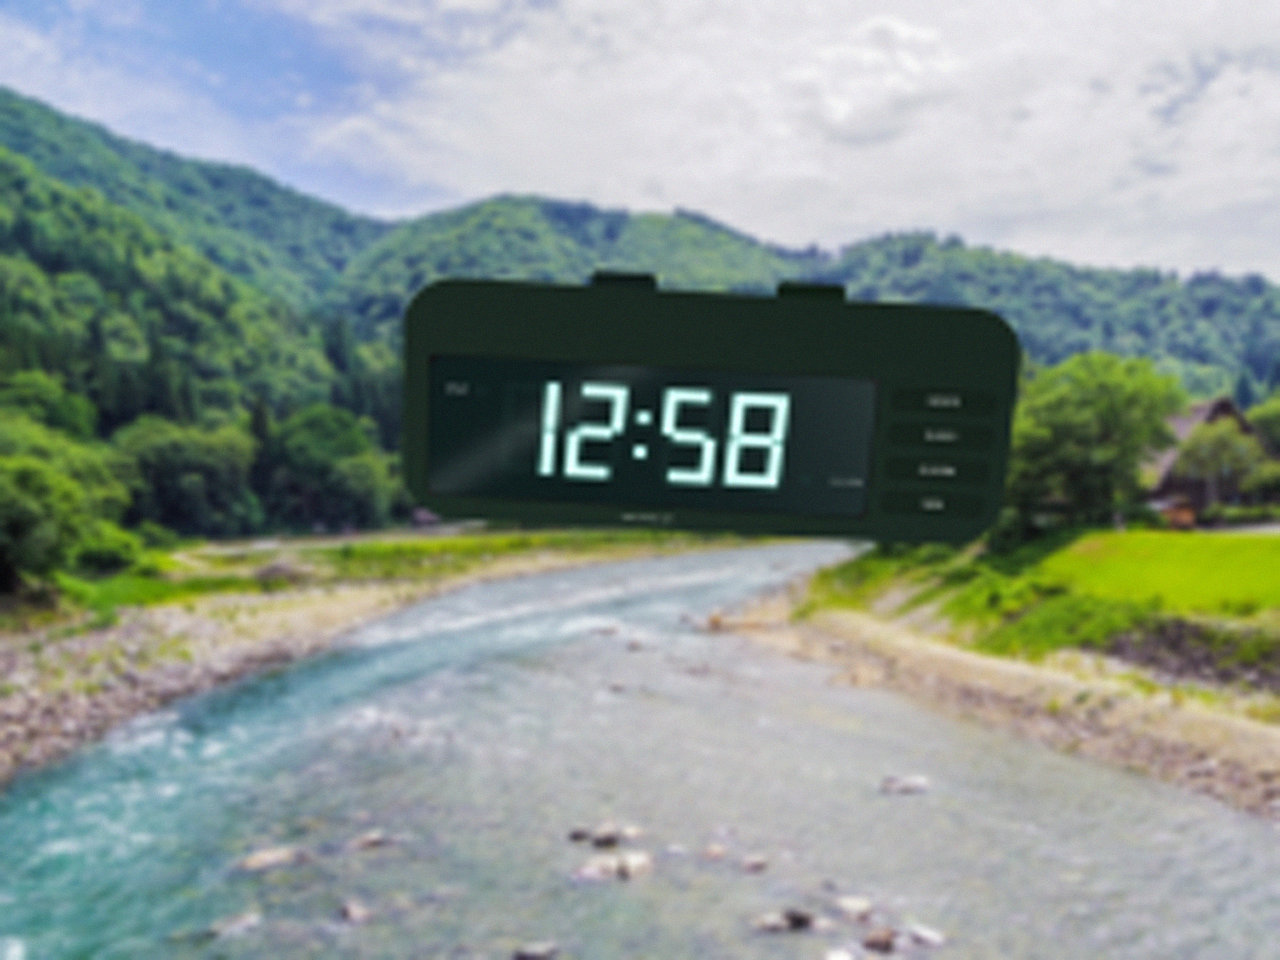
12:58
